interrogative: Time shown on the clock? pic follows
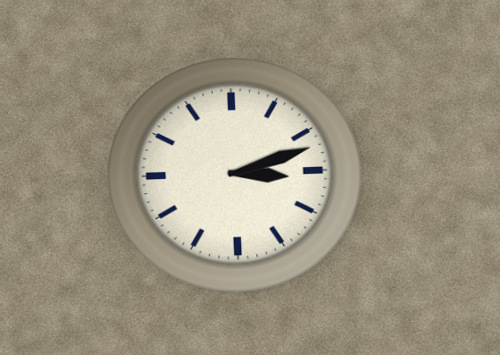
3:12
